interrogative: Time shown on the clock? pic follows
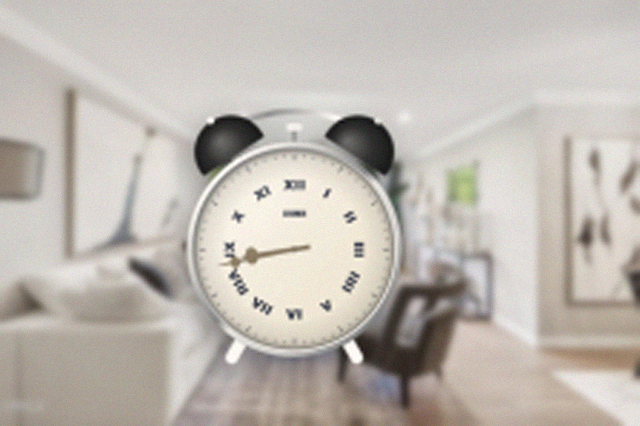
8:43
